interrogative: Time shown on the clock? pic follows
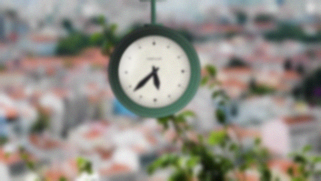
5:38
